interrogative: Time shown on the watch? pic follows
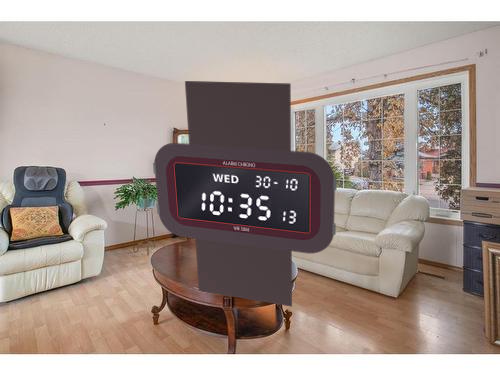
10:35:13
